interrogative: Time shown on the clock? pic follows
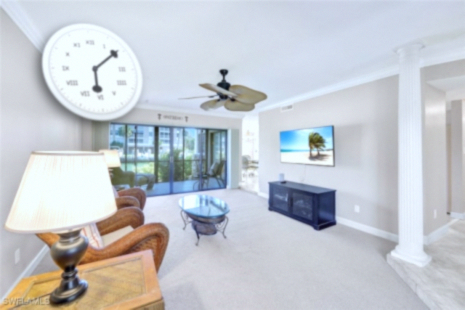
6:09
